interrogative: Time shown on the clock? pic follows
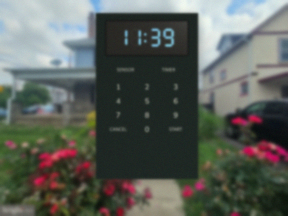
11:39
